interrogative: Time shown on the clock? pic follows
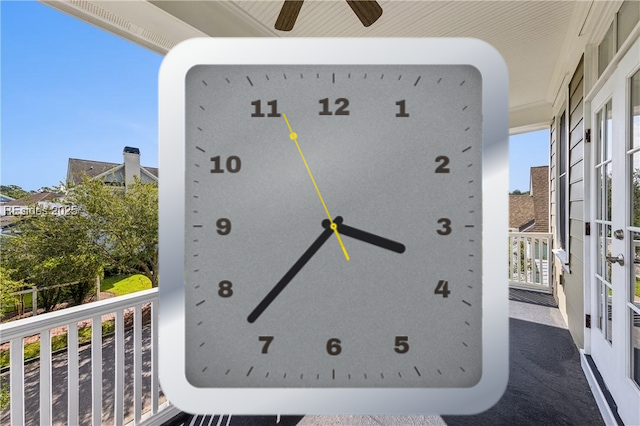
3:36:56
